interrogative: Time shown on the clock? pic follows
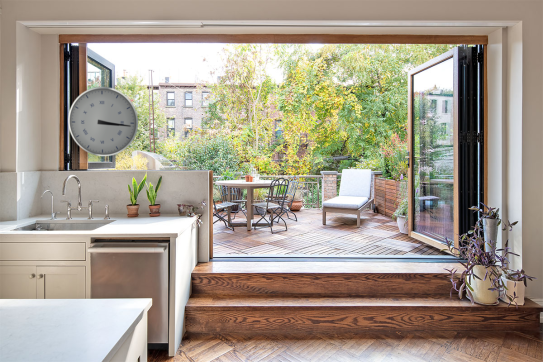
3:16
